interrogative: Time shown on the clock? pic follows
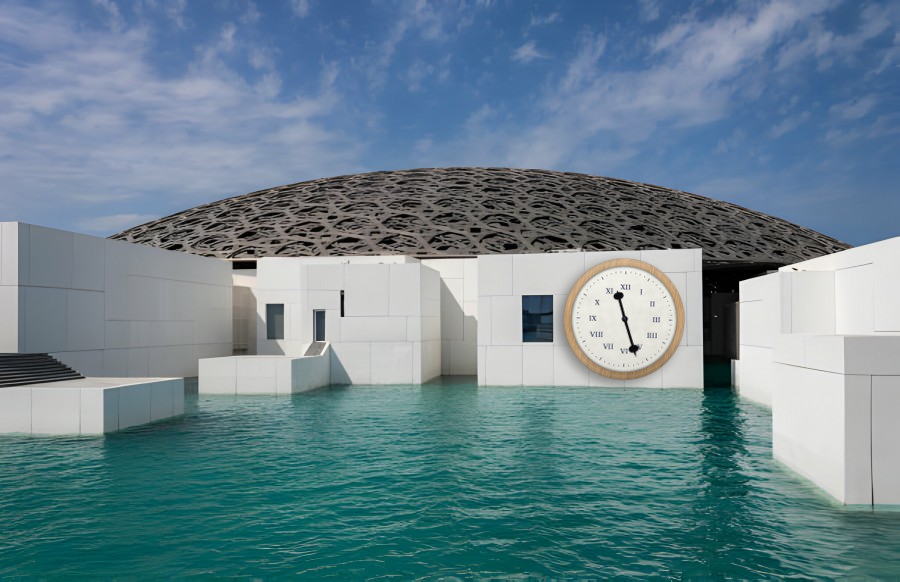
11:27
